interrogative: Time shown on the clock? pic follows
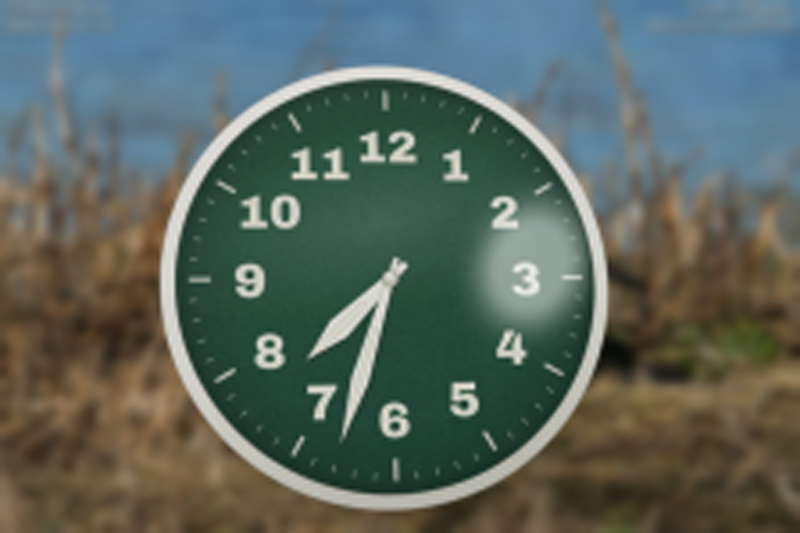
7:33
